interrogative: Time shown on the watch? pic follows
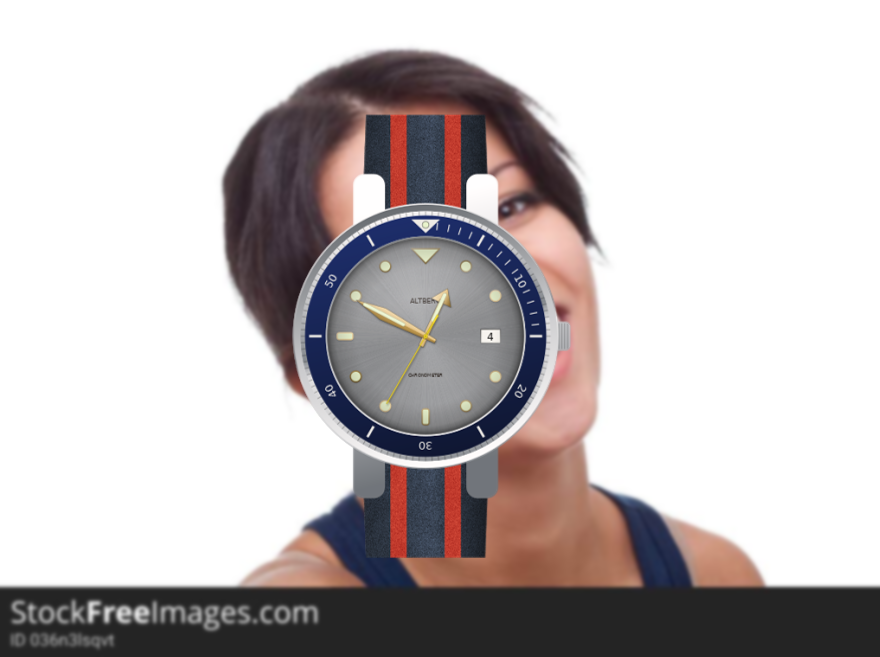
12:49:35
